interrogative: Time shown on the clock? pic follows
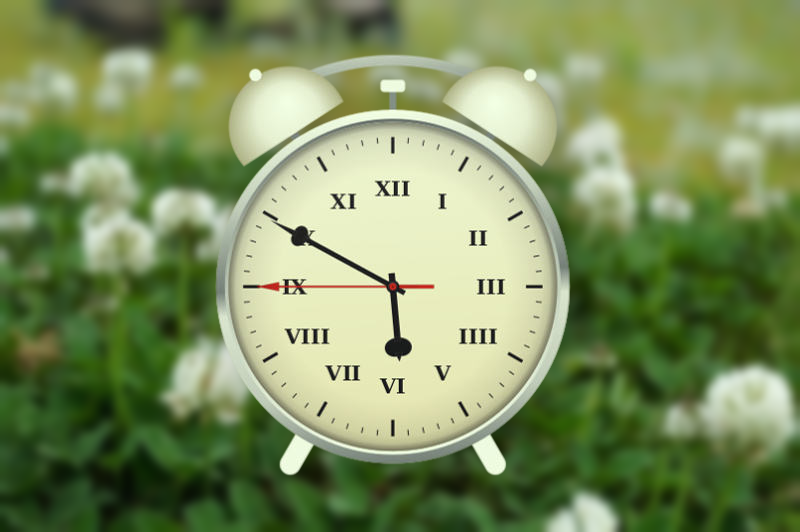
5:49:45
